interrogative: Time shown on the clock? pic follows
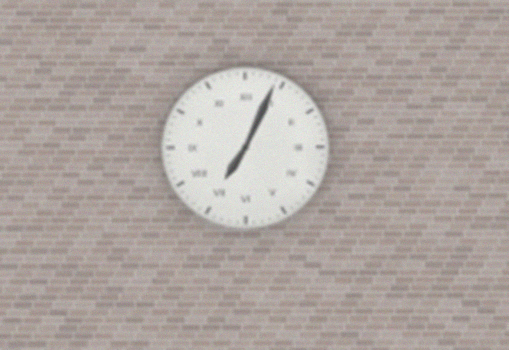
7:04
